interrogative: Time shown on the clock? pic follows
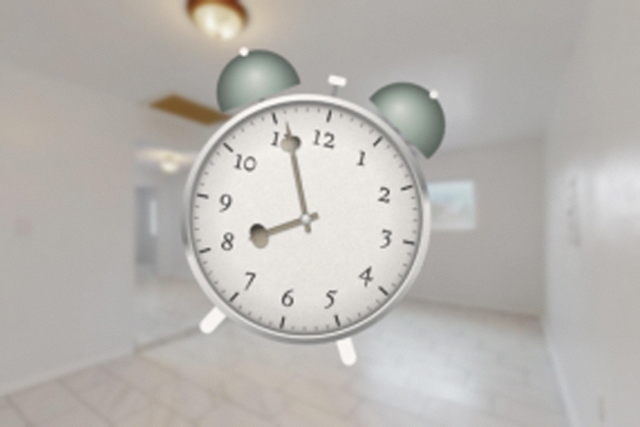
7:56
